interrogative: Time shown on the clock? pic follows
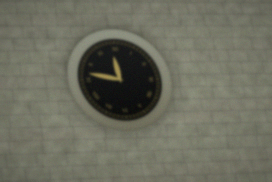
11:47
